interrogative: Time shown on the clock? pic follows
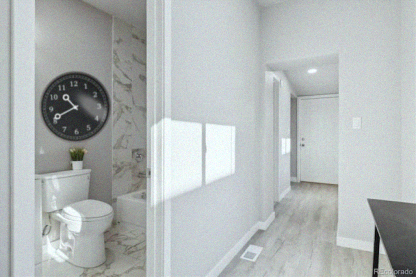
10:41
